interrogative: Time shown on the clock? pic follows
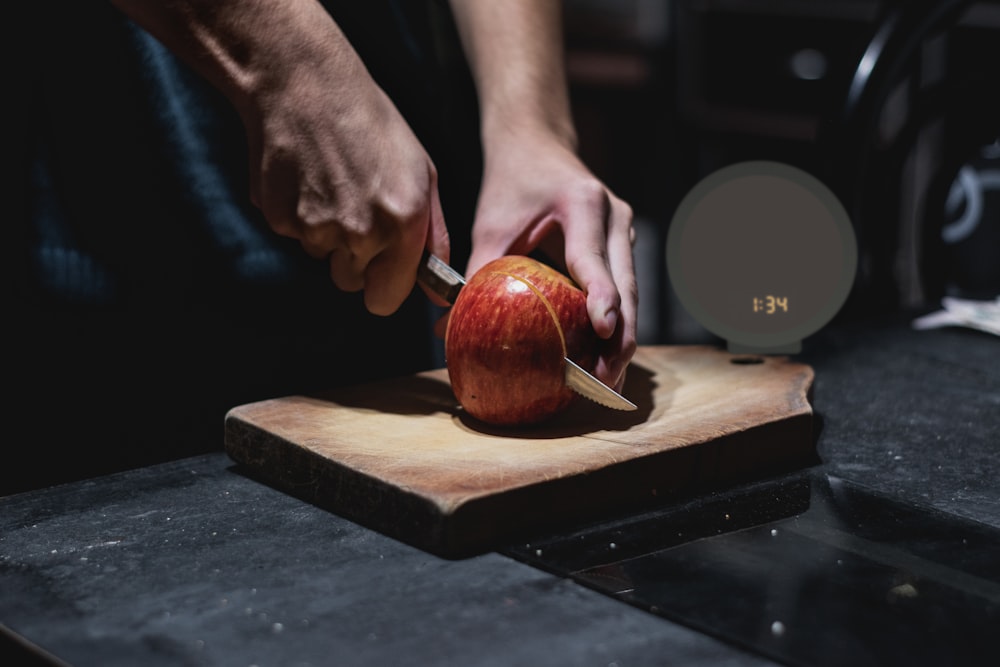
1:34
